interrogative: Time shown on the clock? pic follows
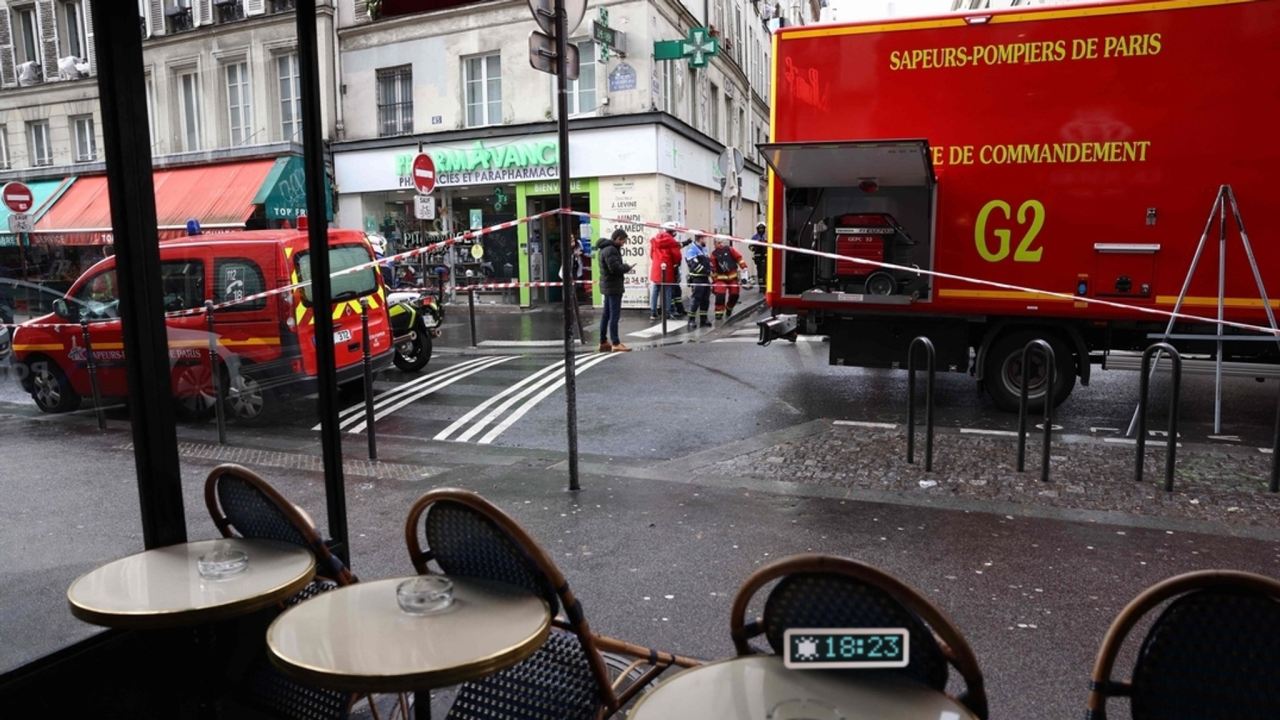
18:23
